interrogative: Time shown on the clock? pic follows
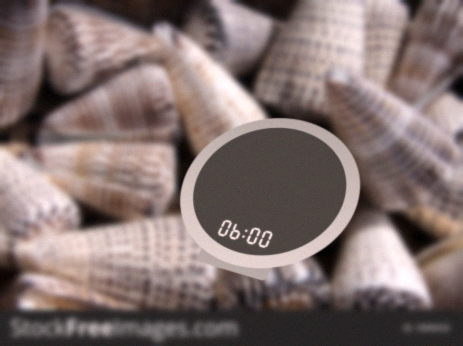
6:00
